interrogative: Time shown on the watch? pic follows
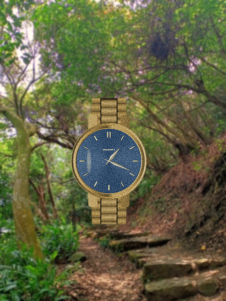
1:19
